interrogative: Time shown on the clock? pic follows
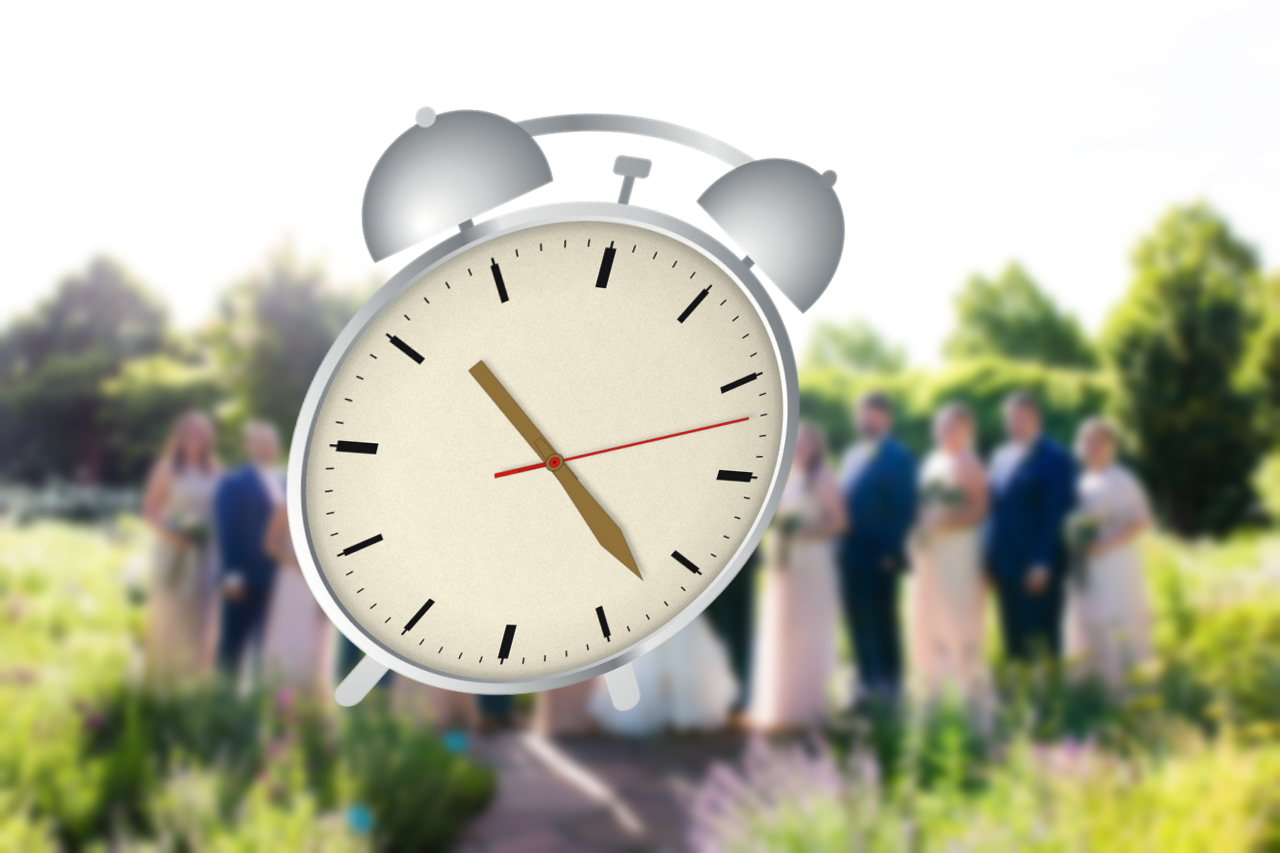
10:22:12
